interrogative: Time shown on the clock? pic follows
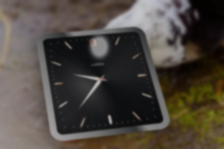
9:37
